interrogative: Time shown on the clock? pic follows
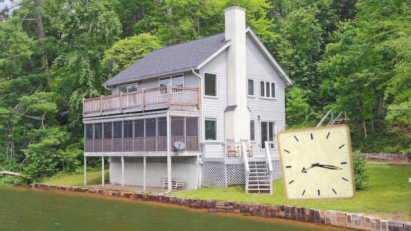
8:17
